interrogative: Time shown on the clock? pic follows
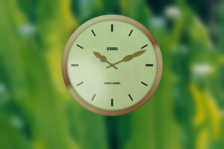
10:11
